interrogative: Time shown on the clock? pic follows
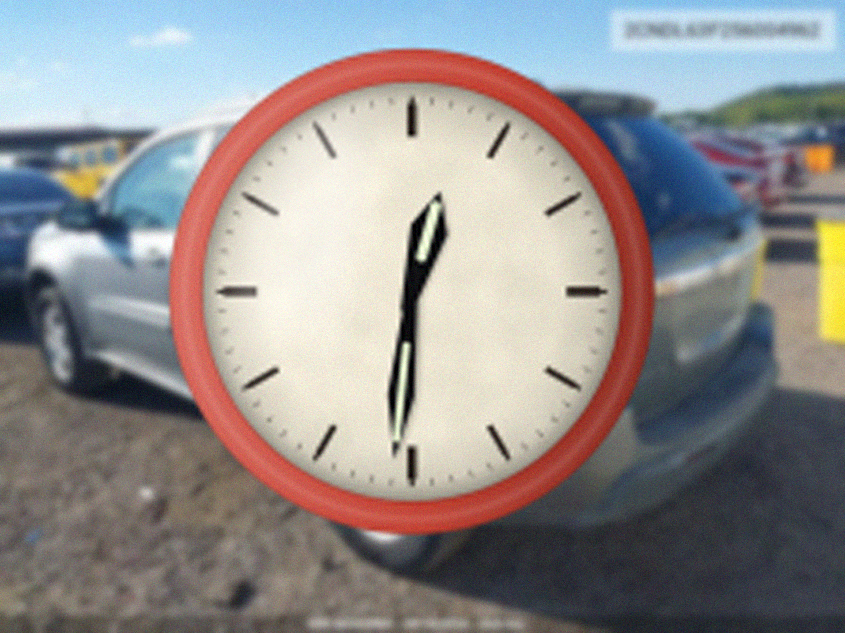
12:31
